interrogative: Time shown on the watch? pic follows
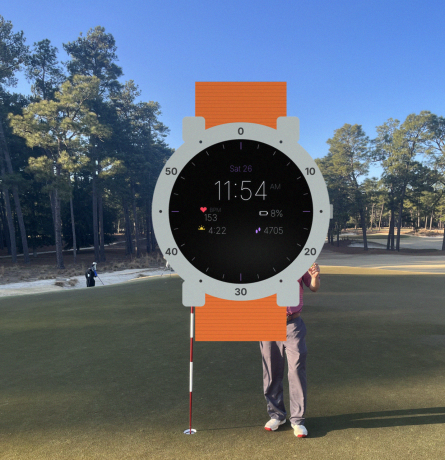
11:54
